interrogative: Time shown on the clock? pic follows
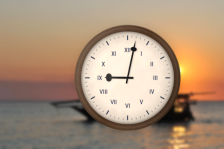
9:02
